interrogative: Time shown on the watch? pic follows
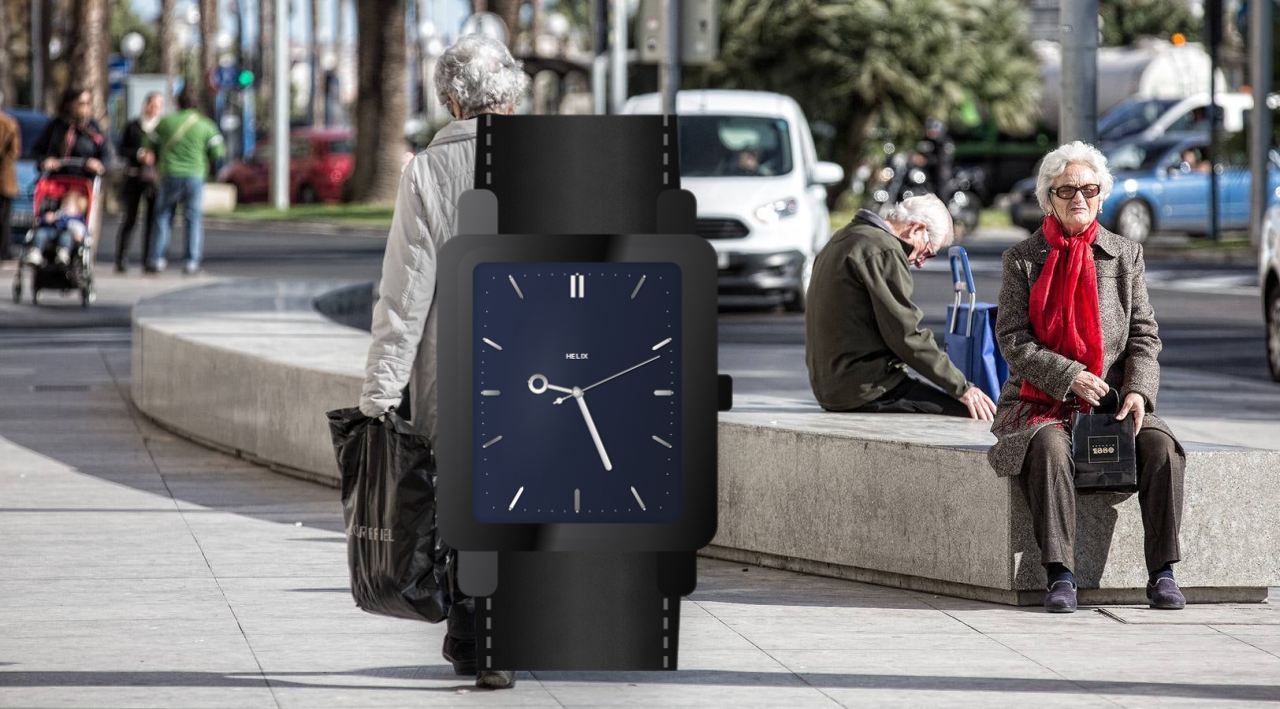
9:26:11
